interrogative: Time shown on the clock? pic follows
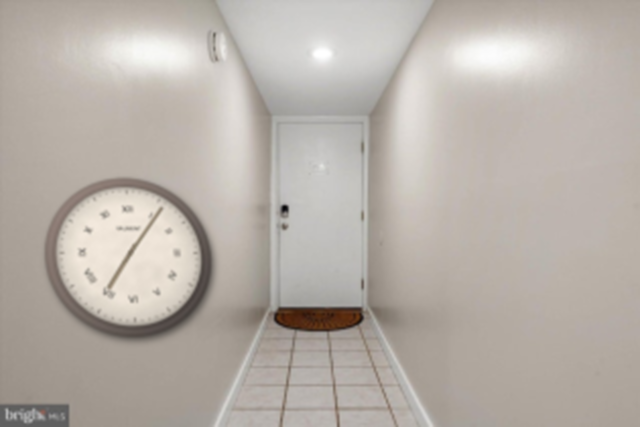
7:06
